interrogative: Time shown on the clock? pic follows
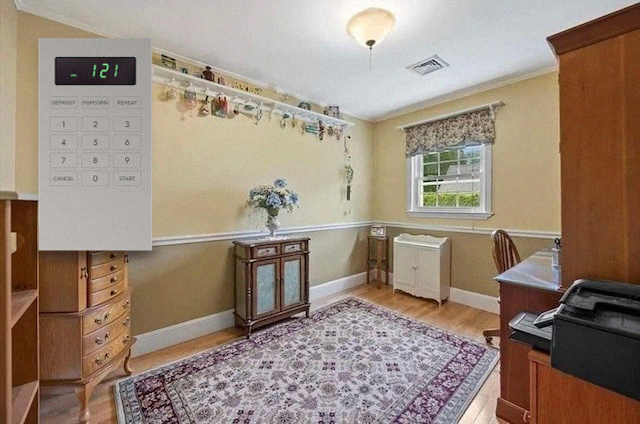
1:21
